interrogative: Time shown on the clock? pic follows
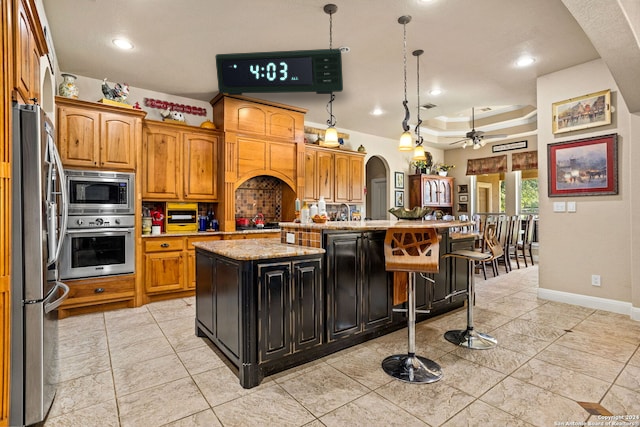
4:03
